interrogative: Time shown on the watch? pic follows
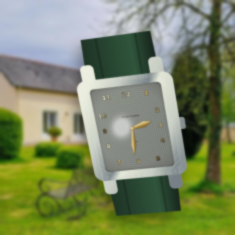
2:31
